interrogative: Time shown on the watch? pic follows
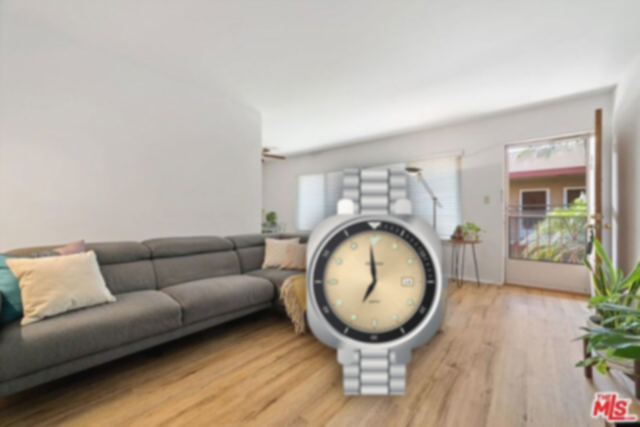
6:59
